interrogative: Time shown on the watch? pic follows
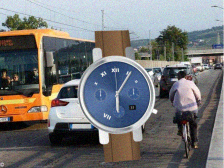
6:06
